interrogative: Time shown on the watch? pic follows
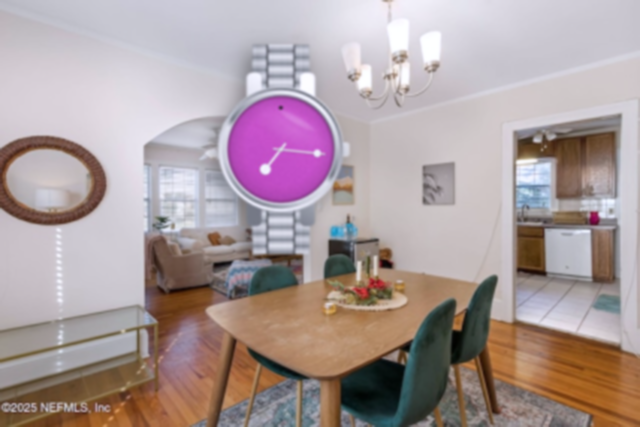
7:16
